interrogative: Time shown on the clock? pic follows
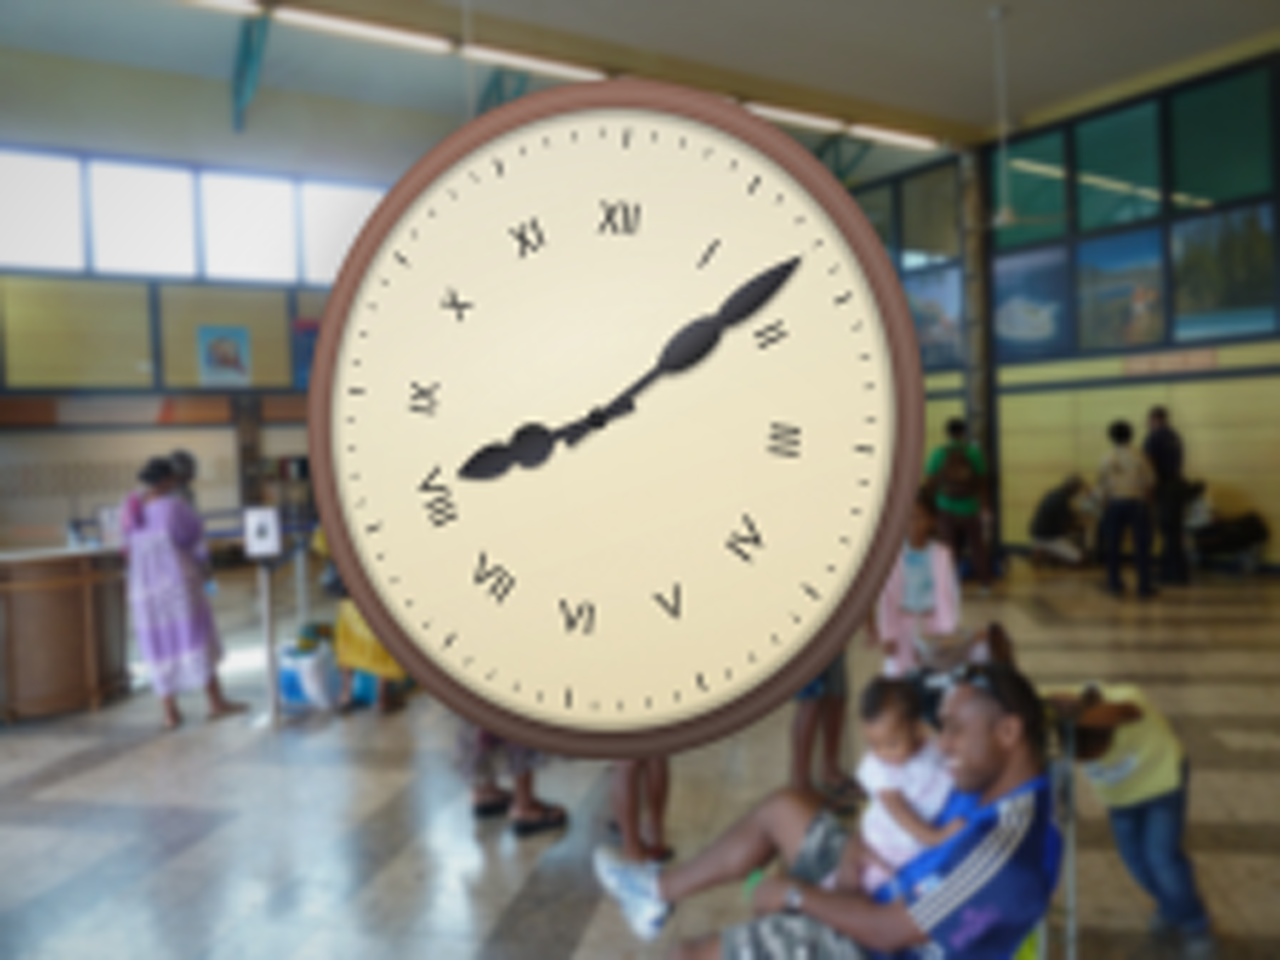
8:08
